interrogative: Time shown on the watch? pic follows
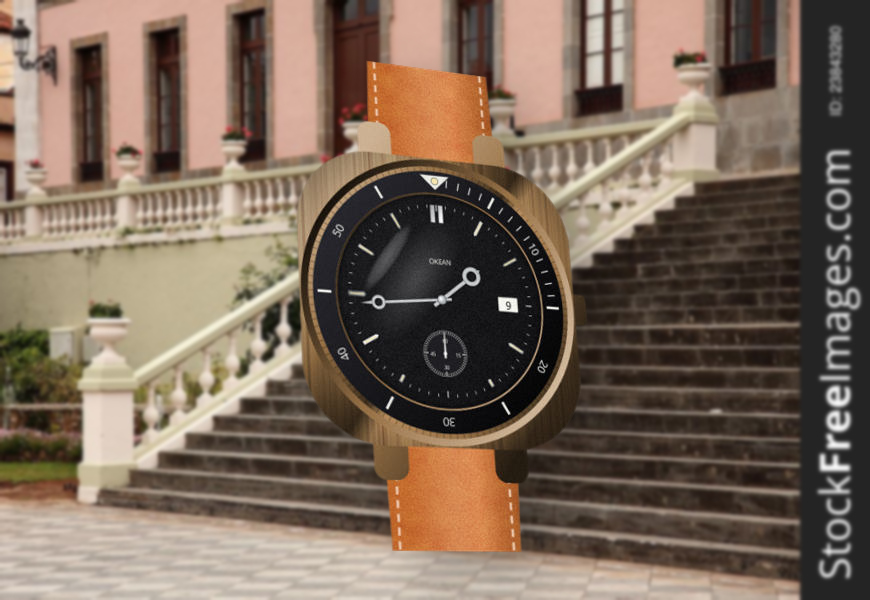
1:44
